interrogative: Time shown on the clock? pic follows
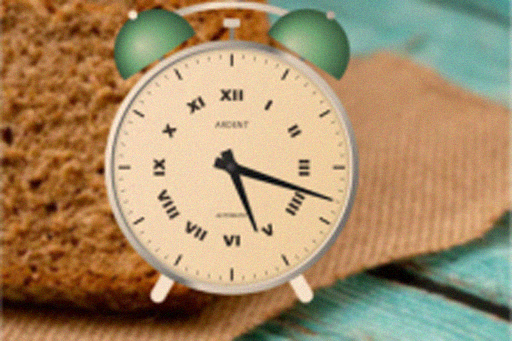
5:18
